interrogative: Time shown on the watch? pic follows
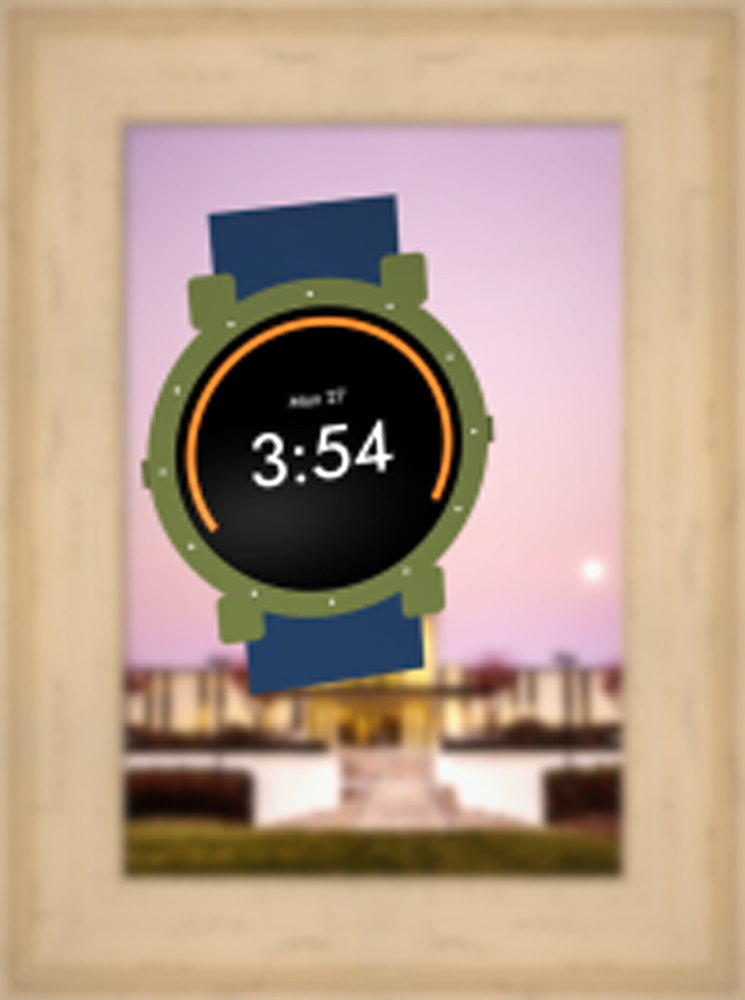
3:54
